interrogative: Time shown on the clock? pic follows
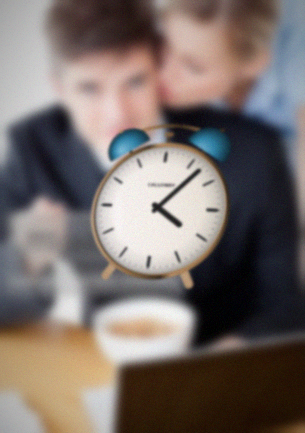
4:07
